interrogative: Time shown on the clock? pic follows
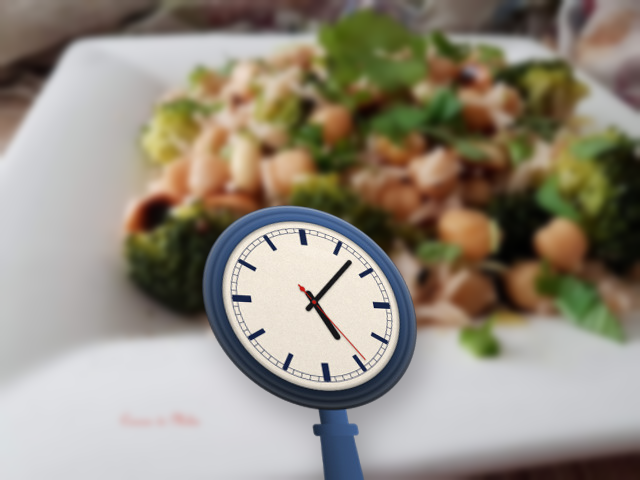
5:07:24
